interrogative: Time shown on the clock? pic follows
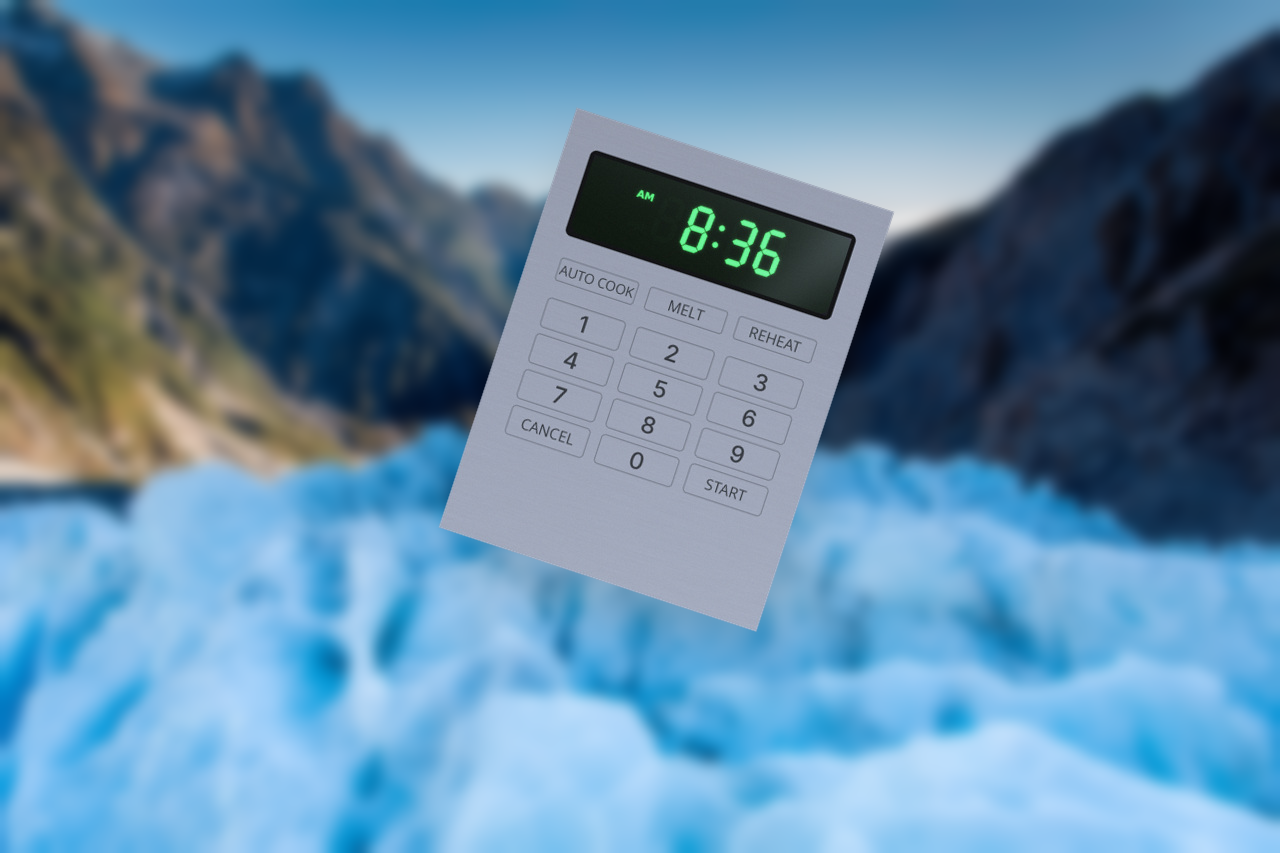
8:36
